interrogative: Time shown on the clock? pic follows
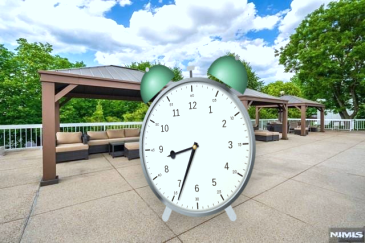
8:34
